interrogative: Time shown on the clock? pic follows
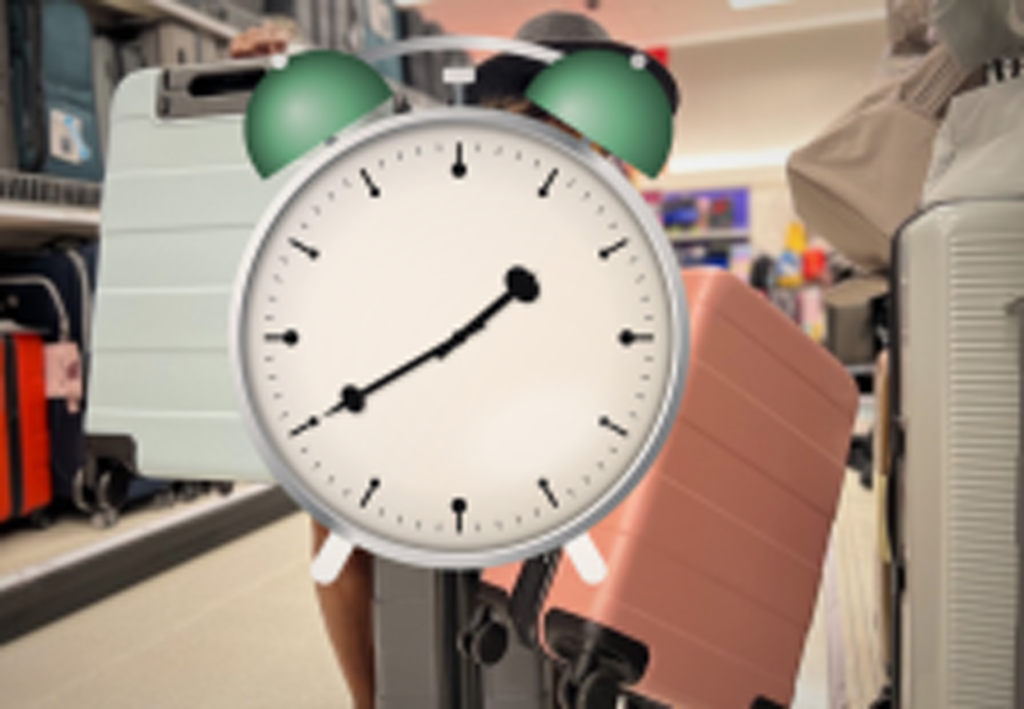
1:40
